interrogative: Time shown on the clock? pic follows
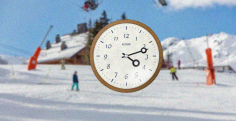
4:12
